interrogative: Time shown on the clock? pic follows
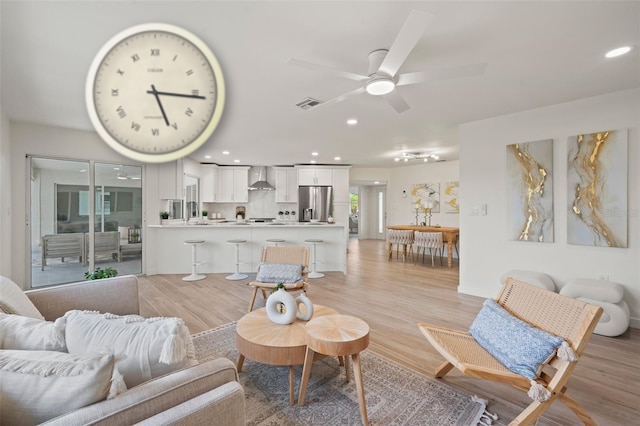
5:16
